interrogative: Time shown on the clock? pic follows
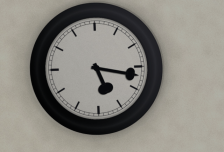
5:17
